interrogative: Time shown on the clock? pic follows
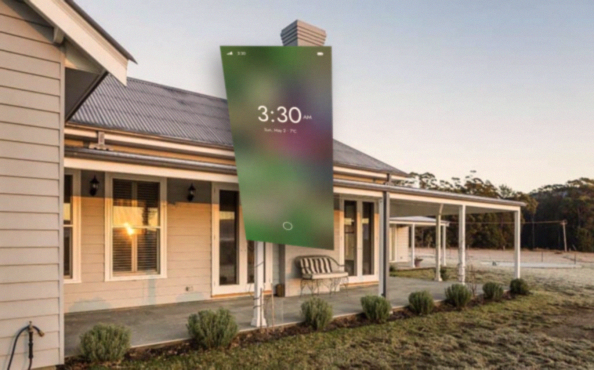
3:30
